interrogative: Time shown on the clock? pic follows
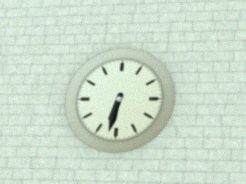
6:32
